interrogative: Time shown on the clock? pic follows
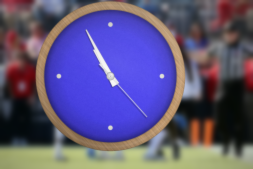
10:55:23
